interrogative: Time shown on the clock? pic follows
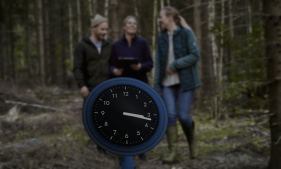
3:17
